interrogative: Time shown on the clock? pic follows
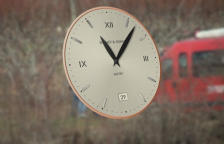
11:07
